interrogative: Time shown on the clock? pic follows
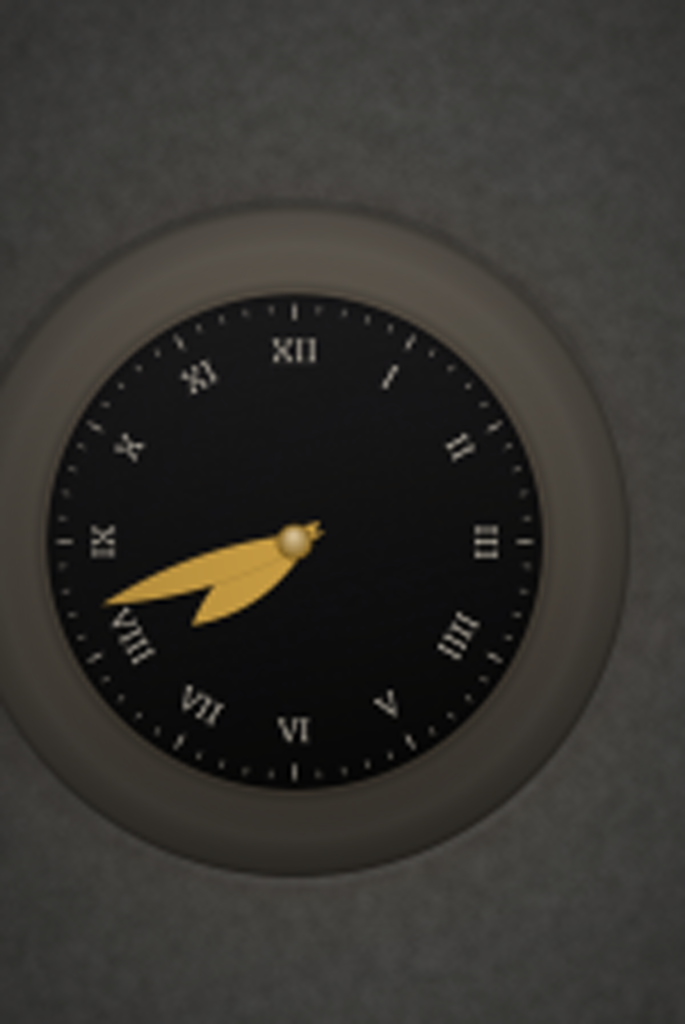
7:42
